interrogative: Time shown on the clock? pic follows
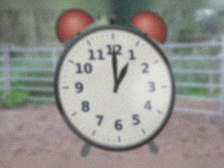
1:00
